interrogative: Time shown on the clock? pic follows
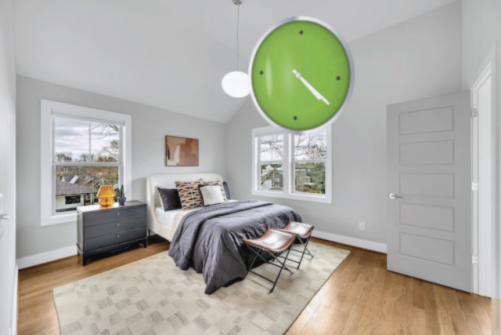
4:21
